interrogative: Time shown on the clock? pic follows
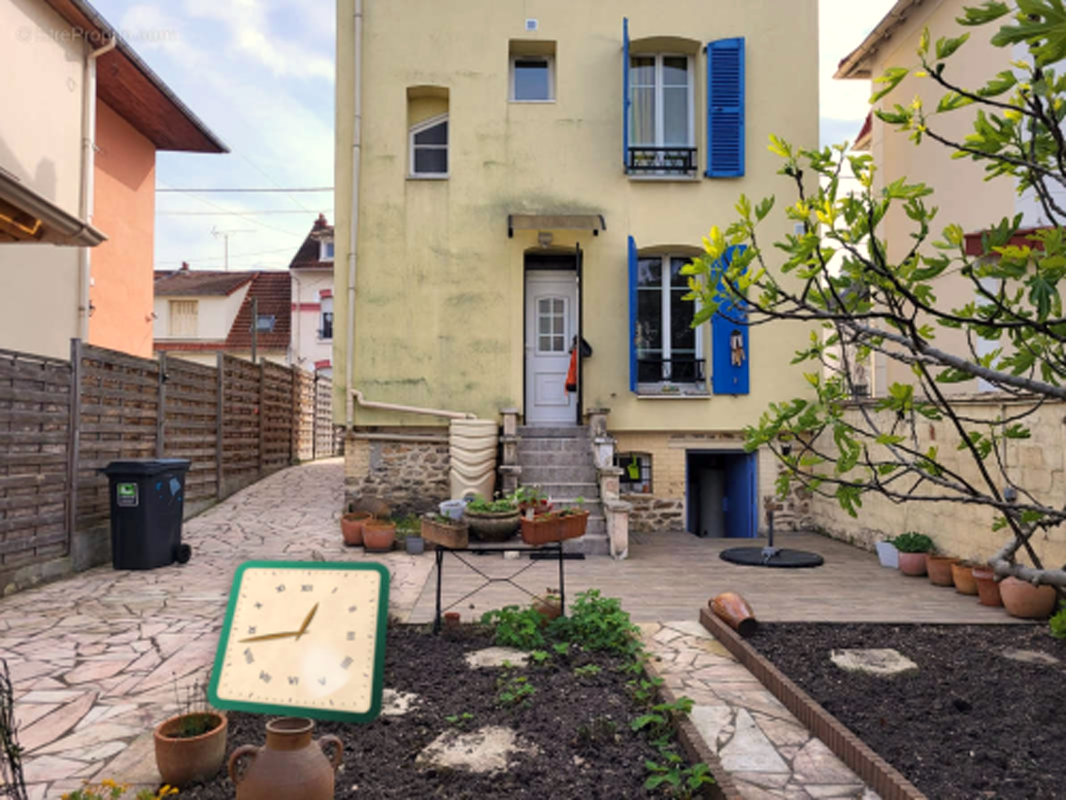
12:43
